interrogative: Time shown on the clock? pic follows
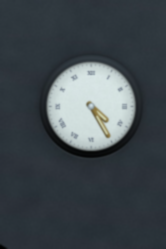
4:25
